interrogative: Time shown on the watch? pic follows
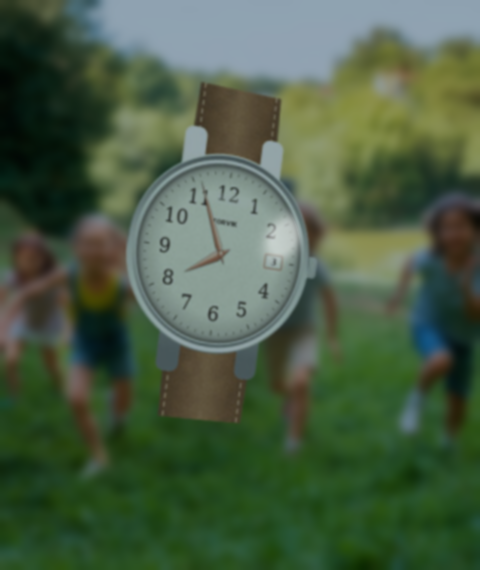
7:56
